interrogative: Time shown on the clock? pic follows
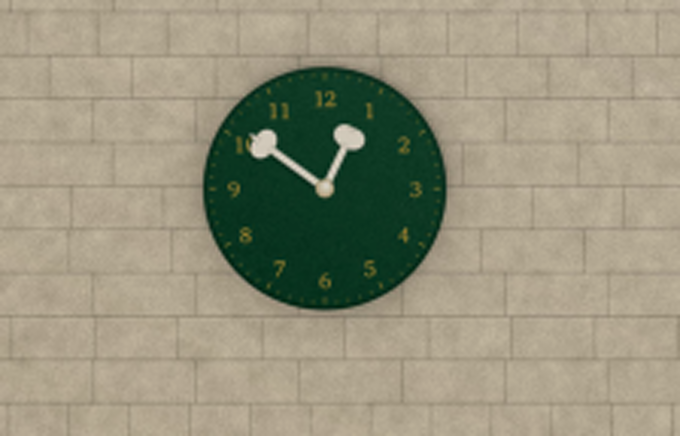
12:51
